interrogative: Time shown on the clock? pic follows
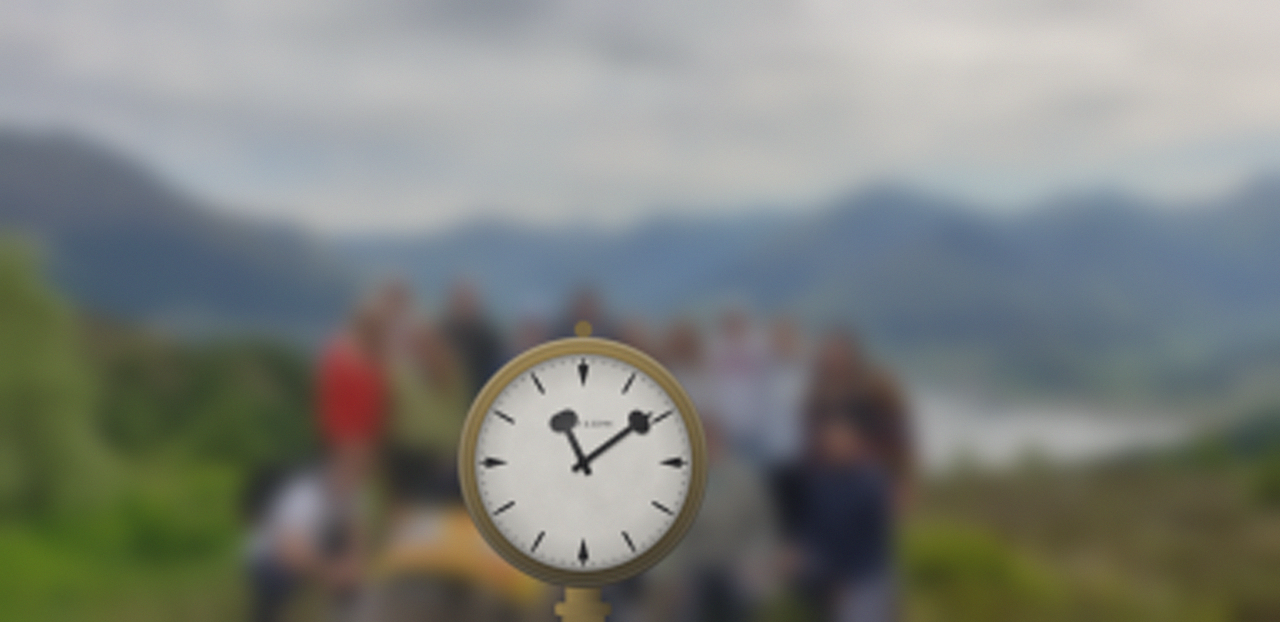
11:09
